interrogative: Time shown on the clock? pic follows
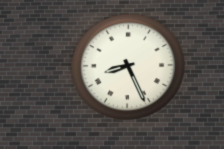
8:26
